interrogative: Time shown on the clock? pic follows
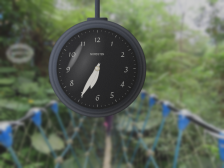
6:35
